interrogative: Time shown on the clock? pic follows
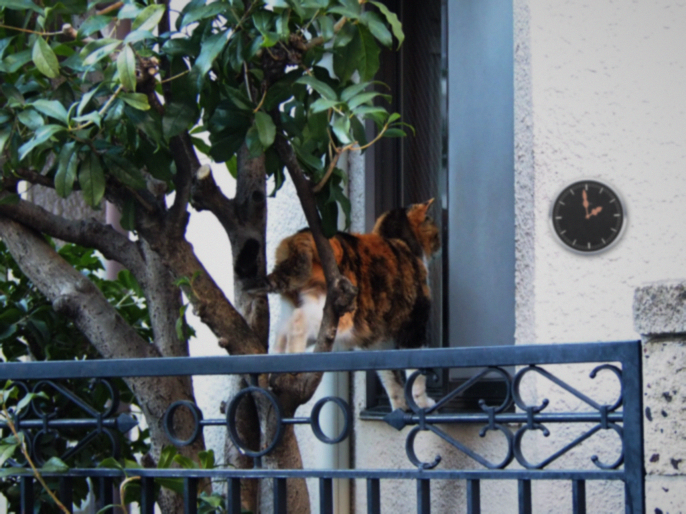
1:59
